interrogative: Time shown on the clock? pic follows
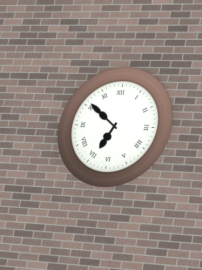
6:51
